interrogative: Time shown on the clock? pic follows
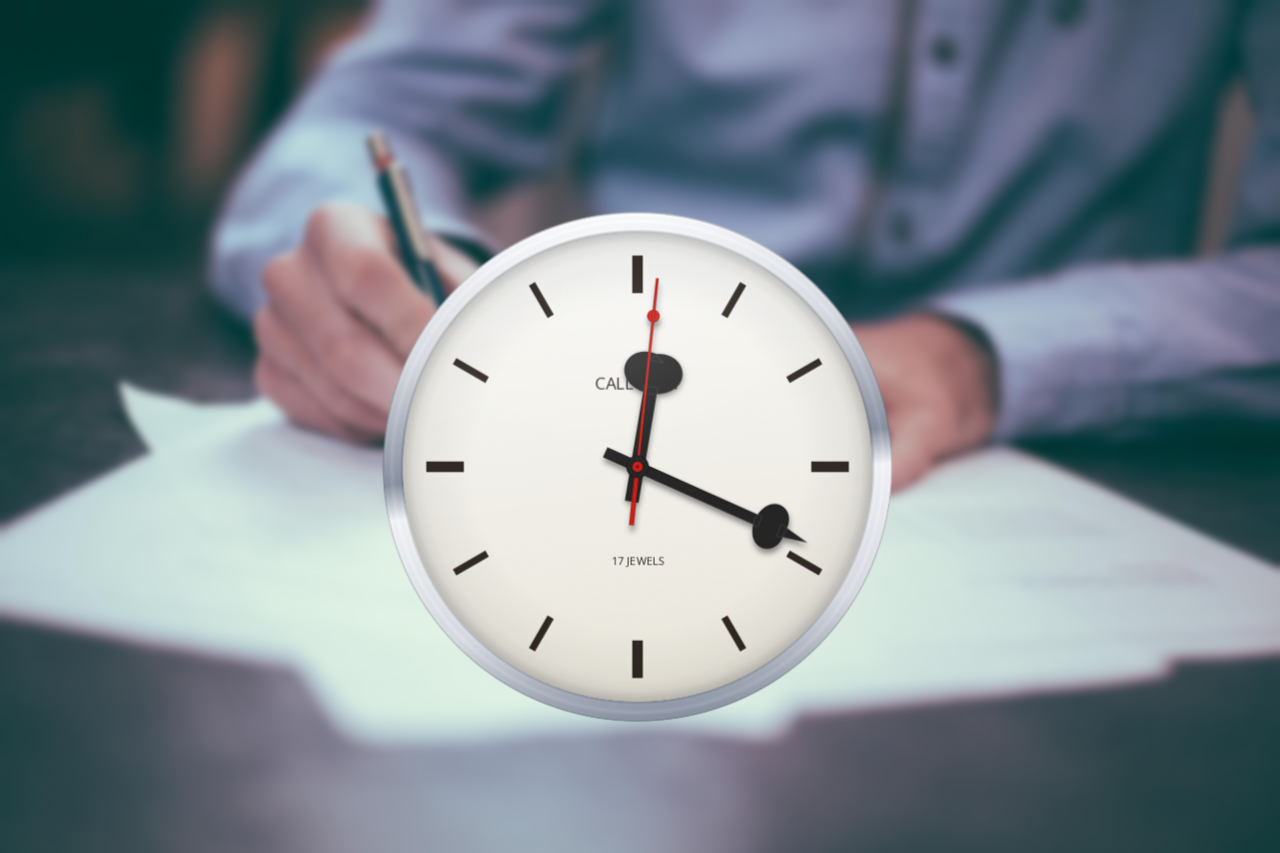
12:19:01
